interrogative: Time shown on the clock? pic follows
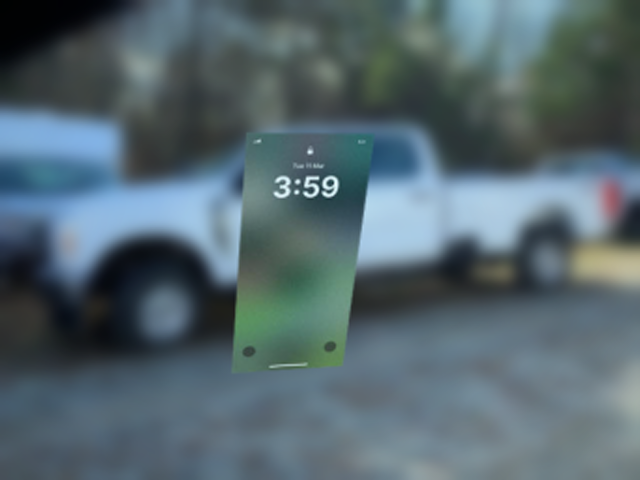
3:59
